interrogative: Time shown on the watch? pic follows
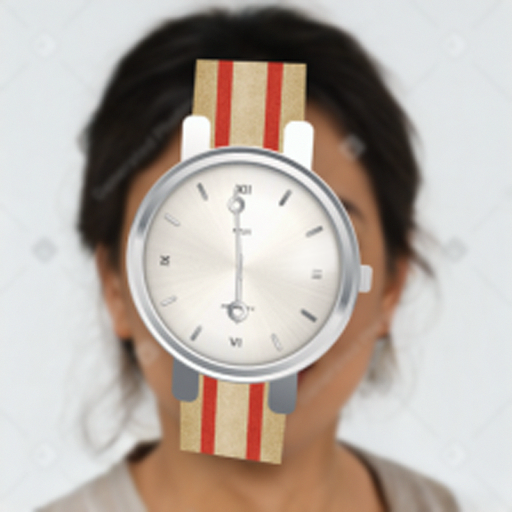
5:59
